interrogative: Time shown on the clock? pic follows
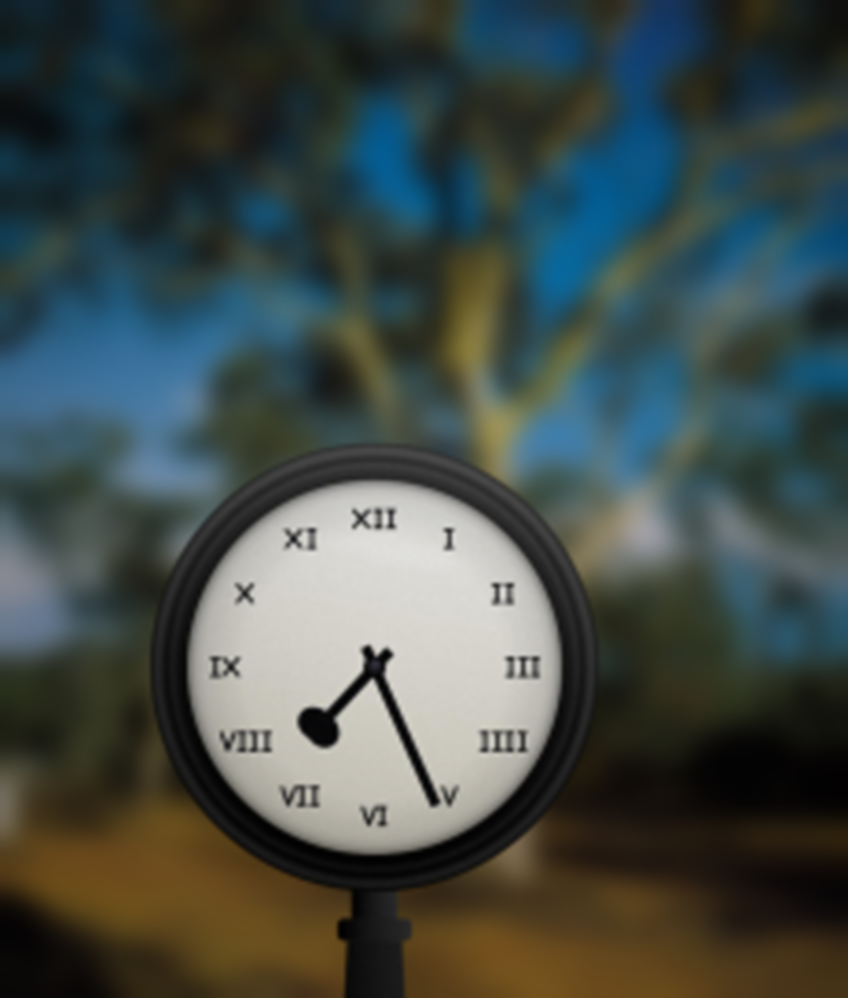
7:26
